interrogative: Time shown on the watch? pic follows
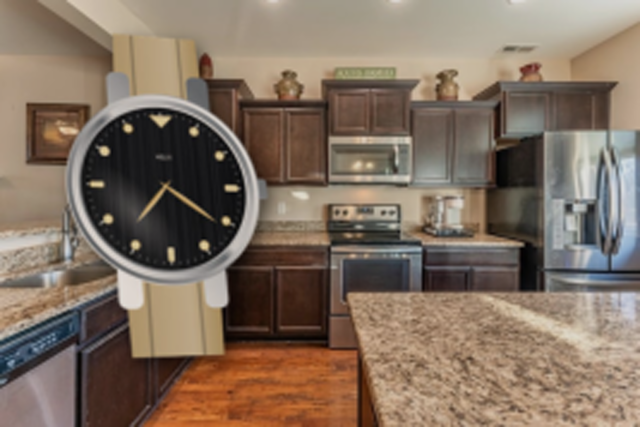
7:21
